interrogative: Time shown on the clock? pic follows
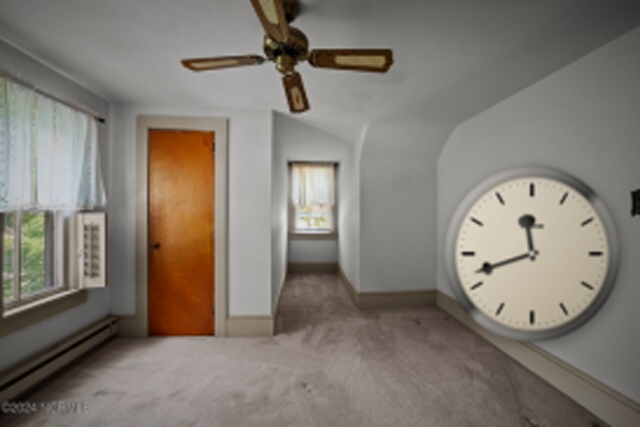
11:42
